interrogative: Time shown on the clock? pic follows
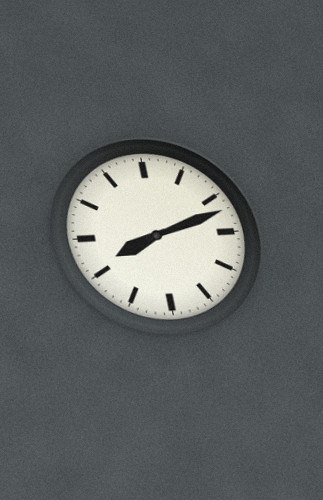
8:12
